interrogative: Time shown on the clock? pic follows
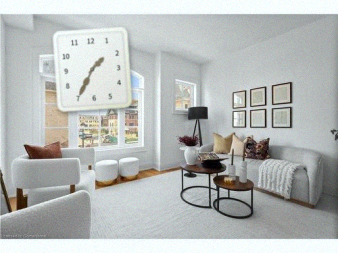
1:35
